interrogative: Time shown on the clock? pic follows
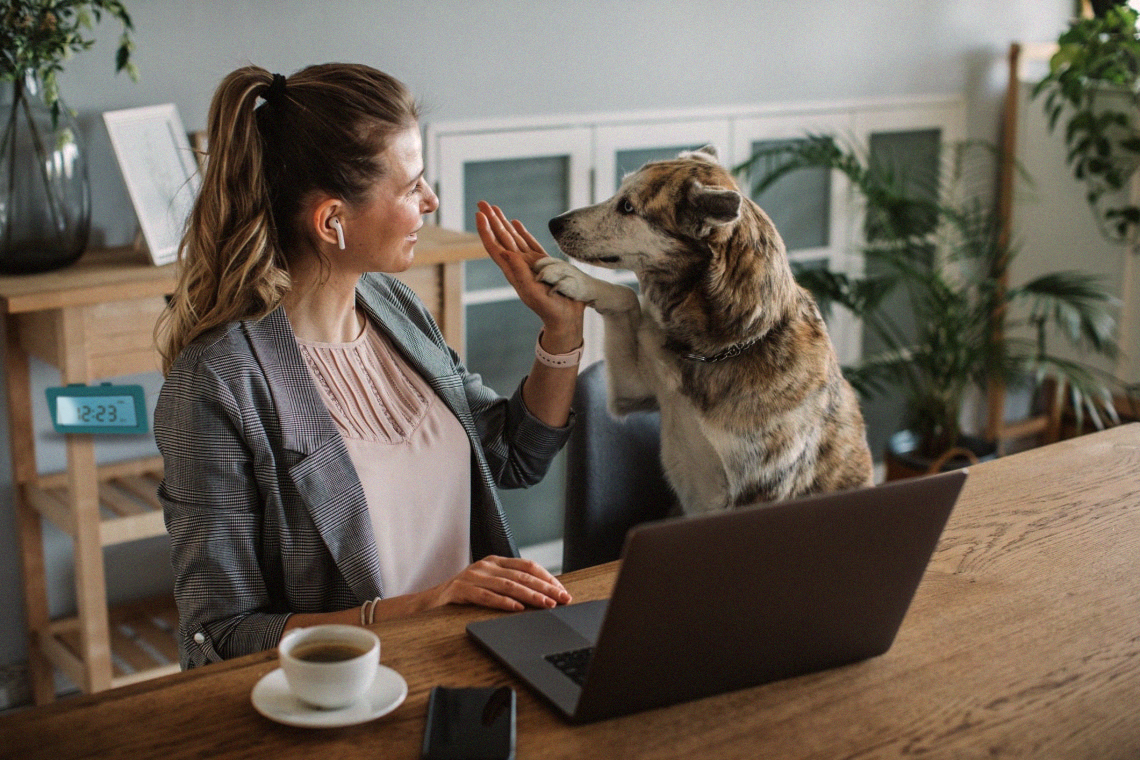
12:23
